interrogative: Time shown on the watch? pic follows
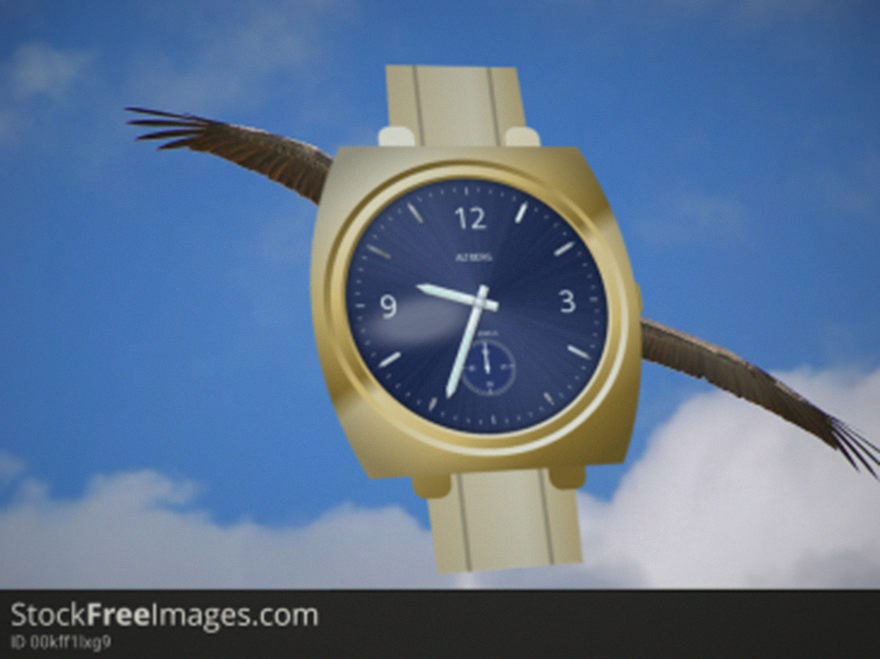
9:34
